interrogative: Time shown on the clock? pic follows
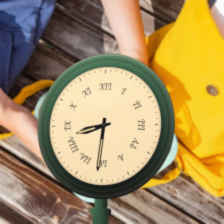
8:31
